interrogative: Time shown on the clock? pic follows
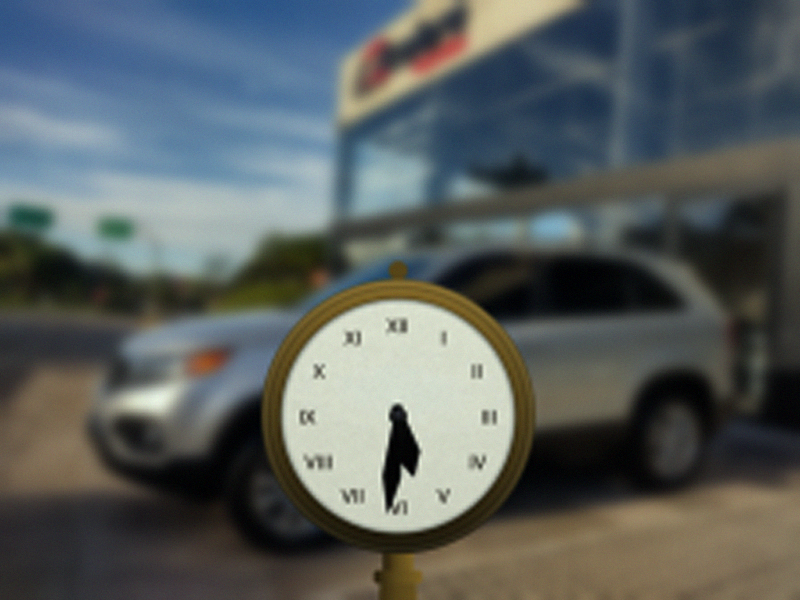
5:31
